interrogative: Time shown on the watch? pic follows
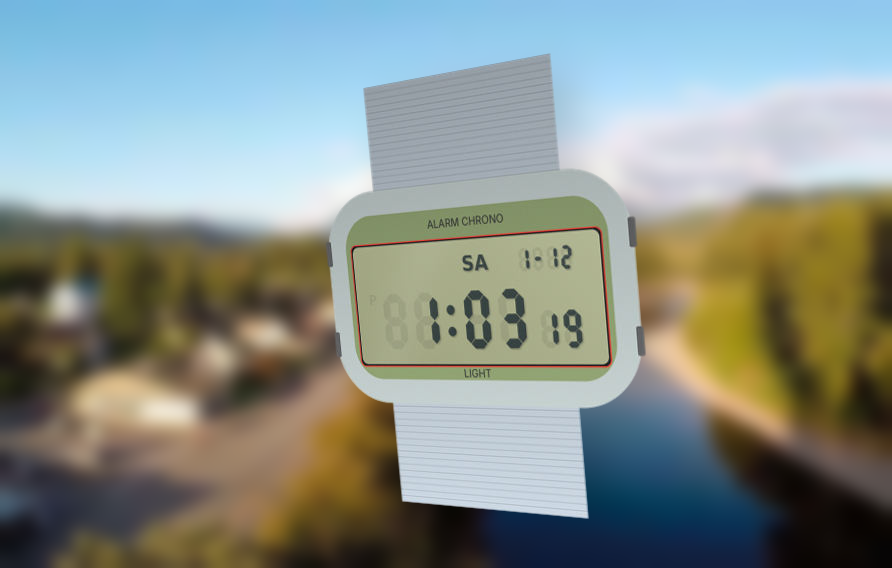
1:03:19
